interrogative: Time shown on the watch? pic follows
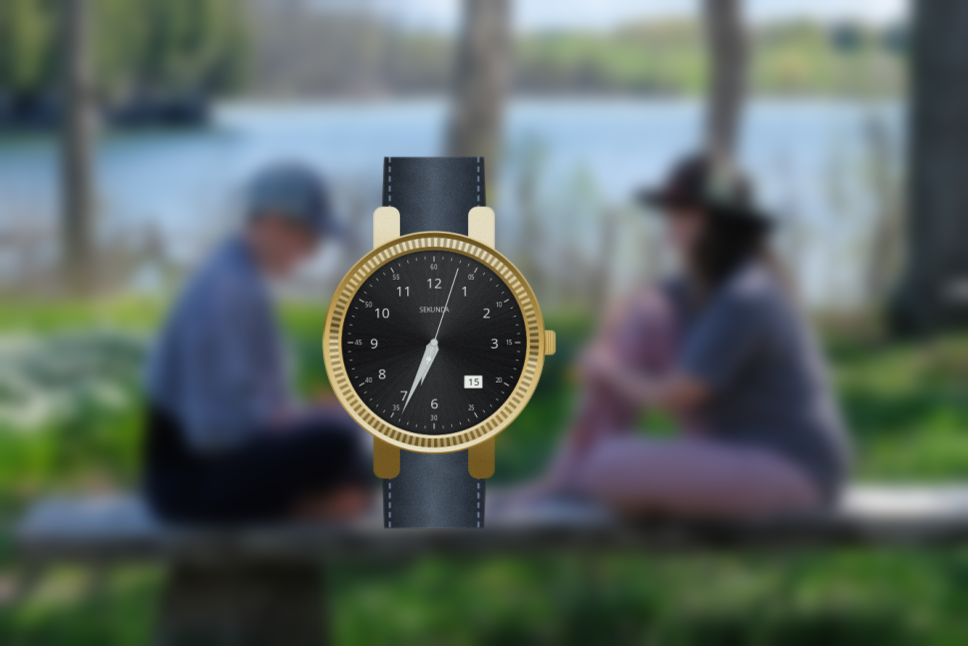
6:34:03
